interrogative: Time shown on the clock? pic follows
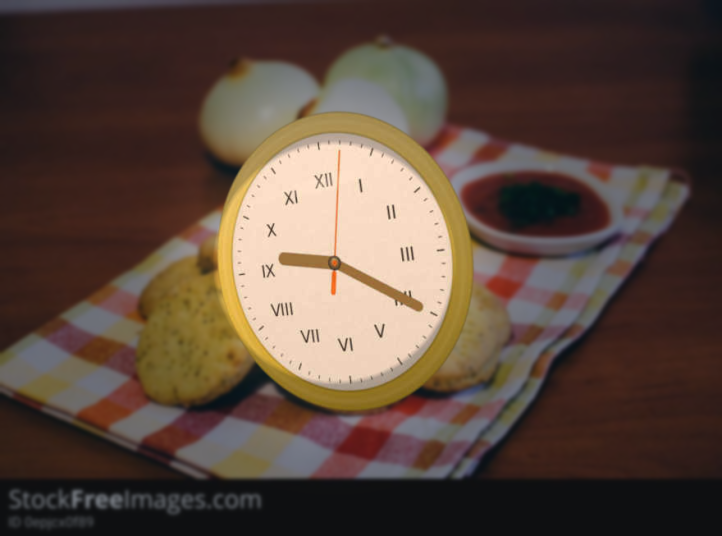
9:20:02
